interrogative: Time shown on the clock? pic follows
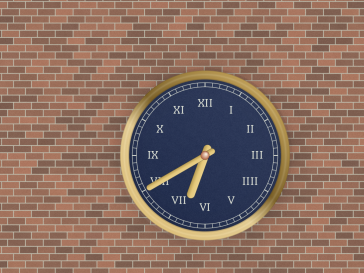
6:40
